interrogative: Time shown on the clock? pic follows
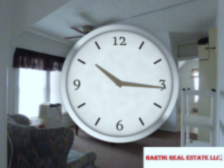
10:16
